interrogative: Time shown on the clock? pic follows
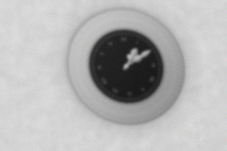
1:10
